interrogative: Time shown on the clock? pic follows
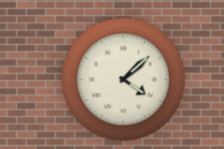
4:08
